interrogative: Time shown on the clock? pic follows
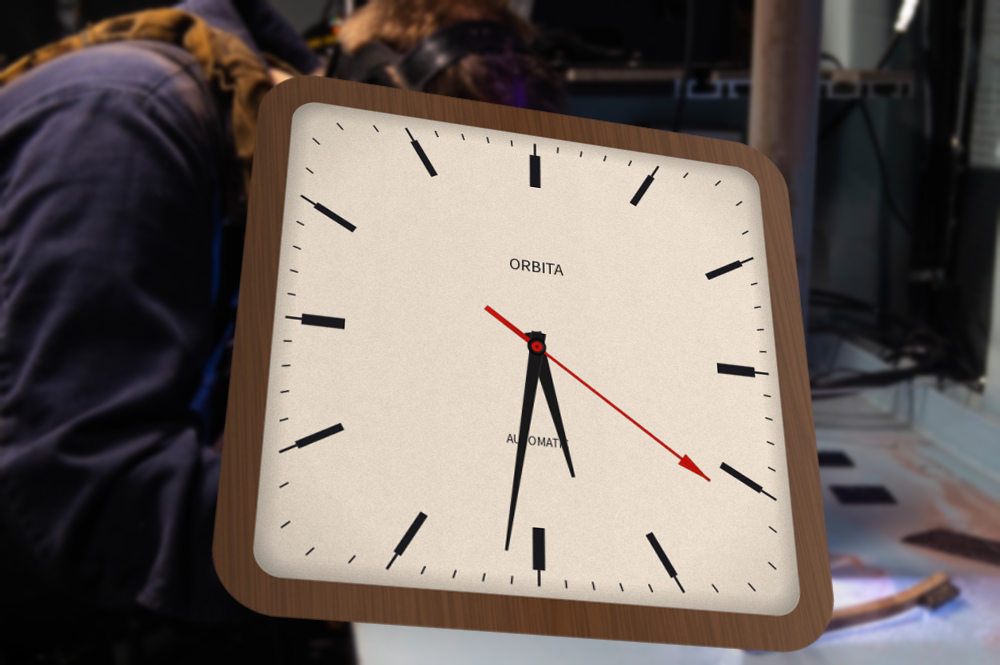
5:31:21
